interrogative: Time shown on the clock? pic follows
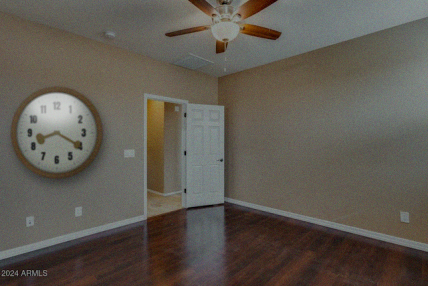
8:20
